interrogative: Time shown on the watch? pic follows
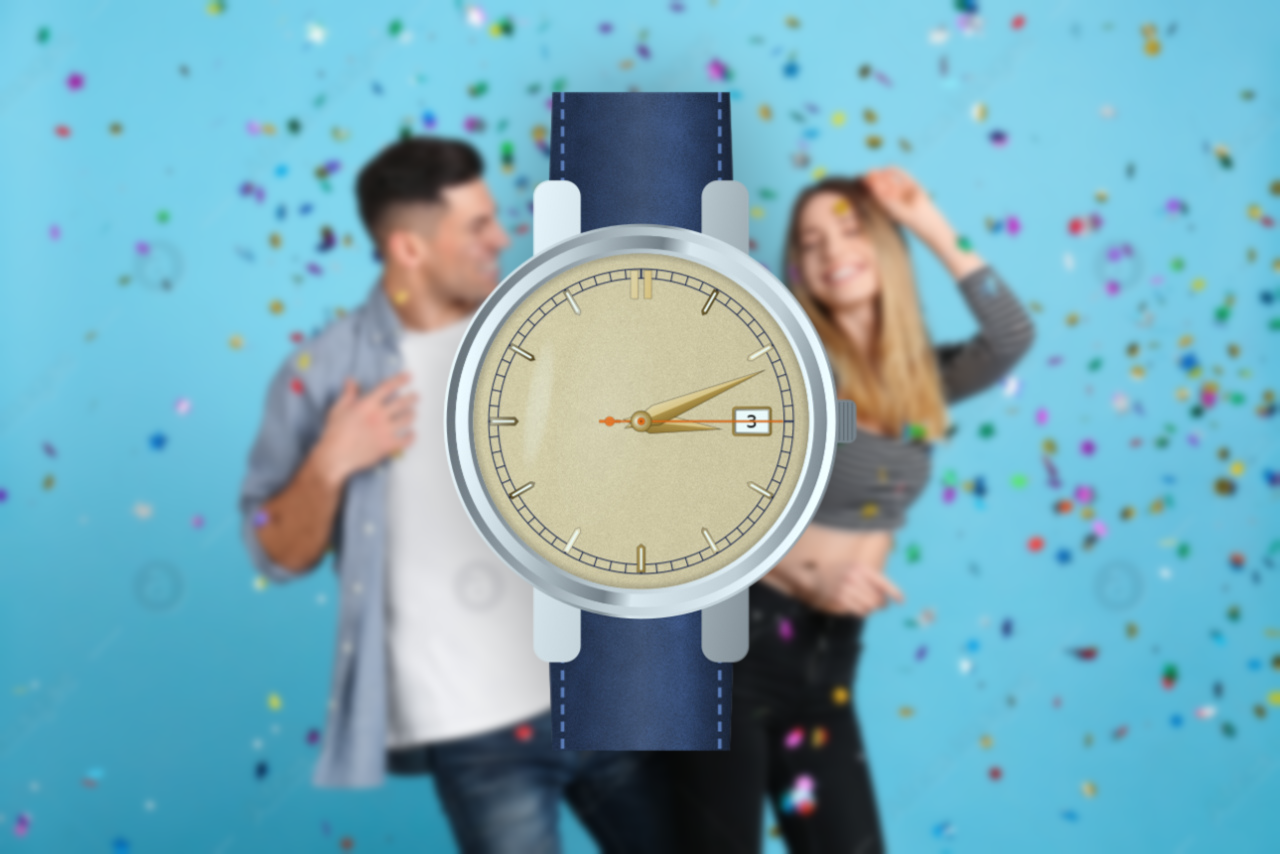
3:11:15
